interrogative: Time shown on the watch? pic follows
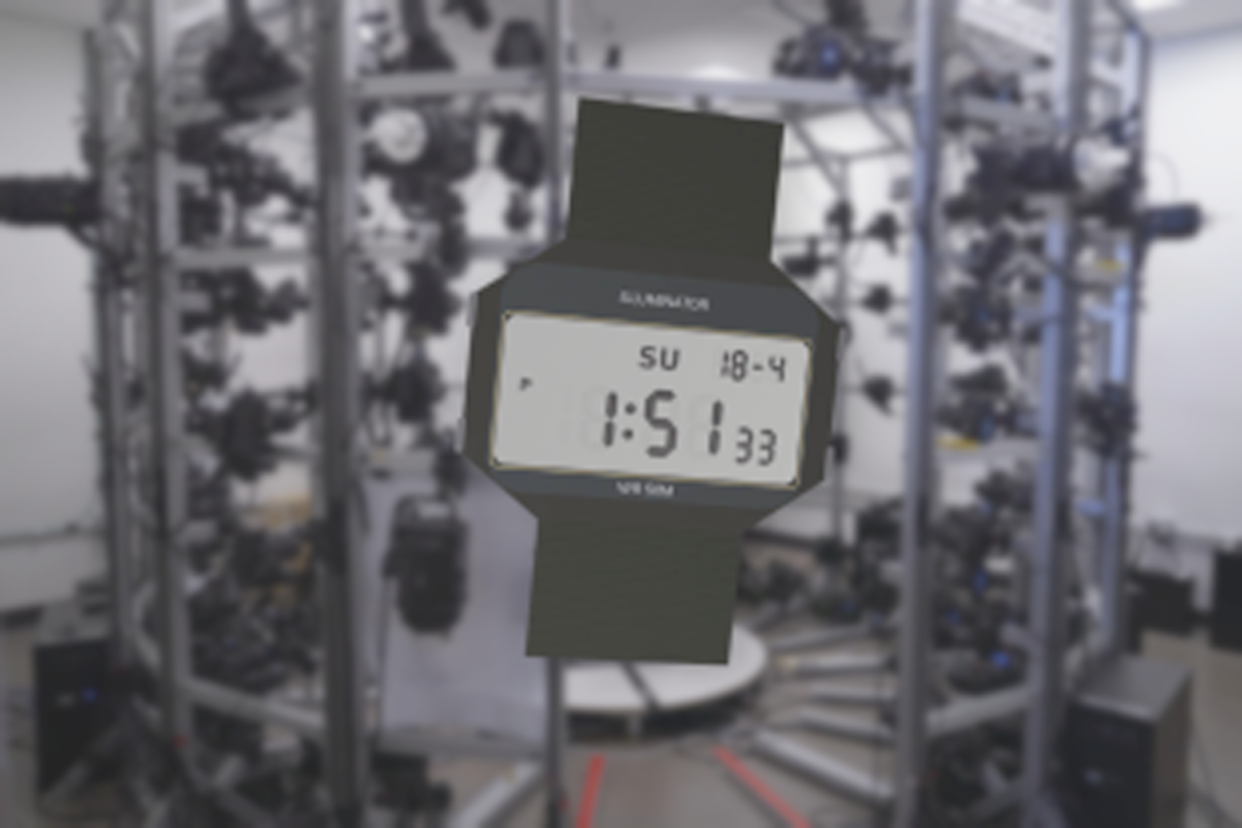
1:51:33
